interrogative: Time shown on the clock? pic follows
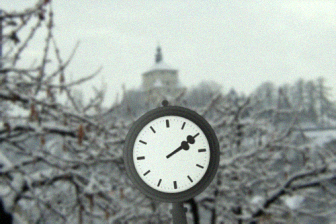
2:10
